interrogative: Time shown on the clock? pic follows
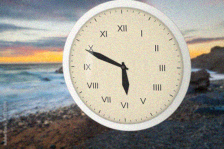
5:49
